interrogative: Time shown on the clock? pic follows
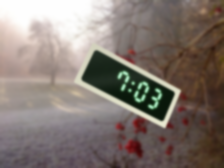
7:03
